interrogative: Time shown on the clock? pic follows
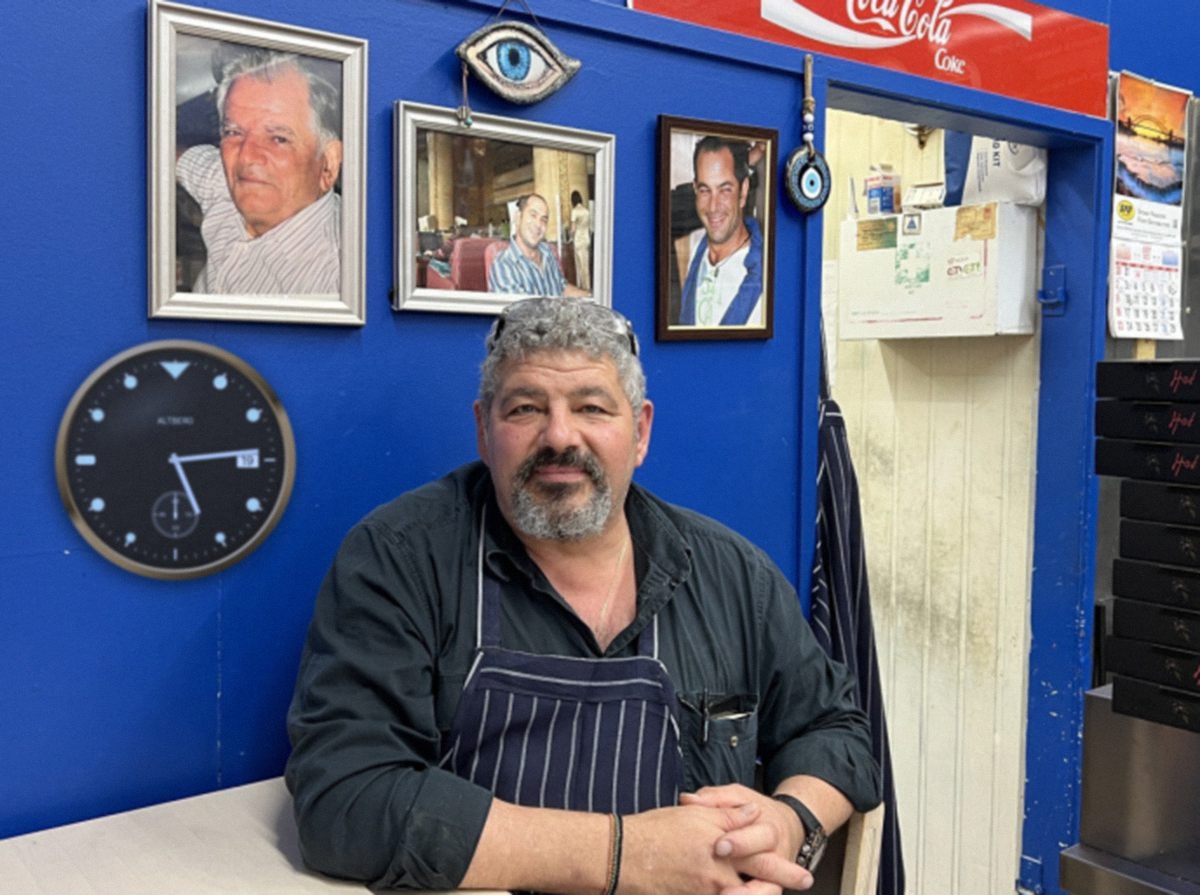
5:14
